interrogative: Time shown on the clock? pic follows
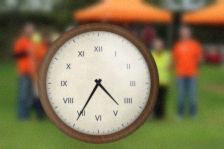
4:35
